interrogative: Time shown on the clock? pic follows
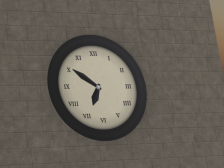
6:51
